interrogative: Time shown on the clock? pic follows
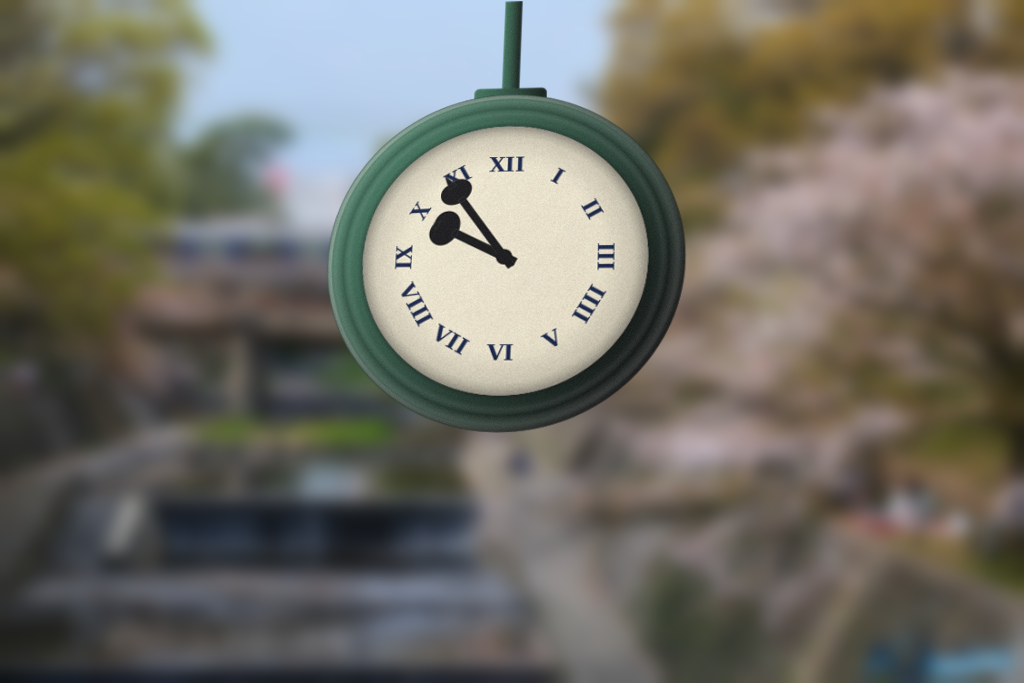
9:54
